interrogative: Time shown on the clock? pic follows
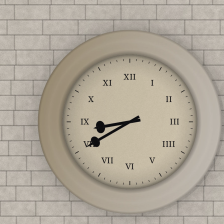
8:40
